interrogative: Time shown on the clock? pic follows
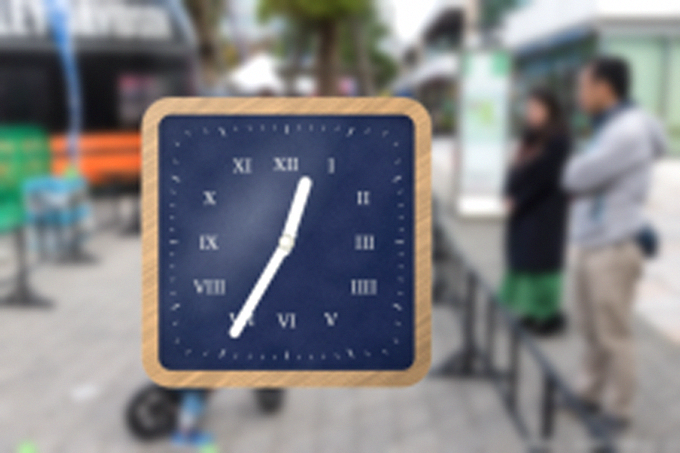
12:35
